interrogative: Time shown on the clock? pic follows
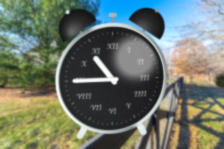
10:45
